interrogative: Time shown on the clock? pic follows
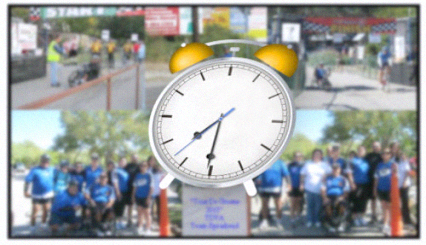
7:30:37
